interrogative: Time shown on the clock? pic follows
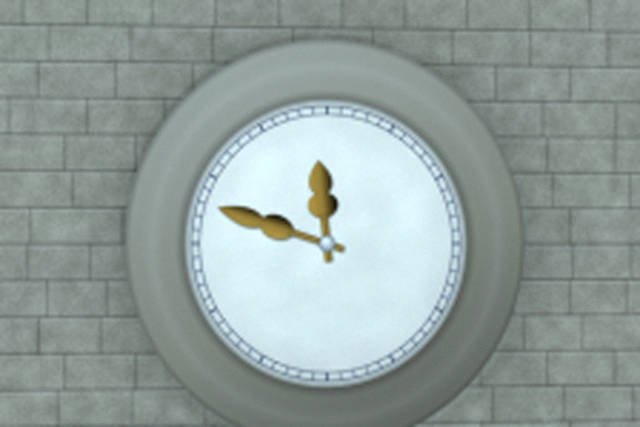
11:48
